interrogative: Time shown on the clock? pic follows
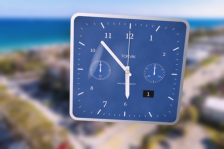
5:53
